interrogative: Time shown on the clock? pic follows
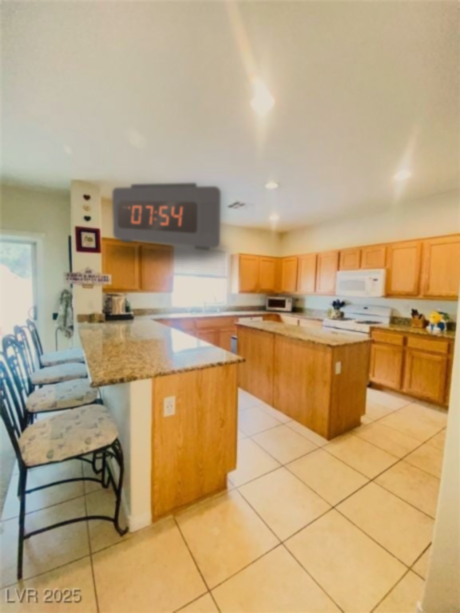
7:54
